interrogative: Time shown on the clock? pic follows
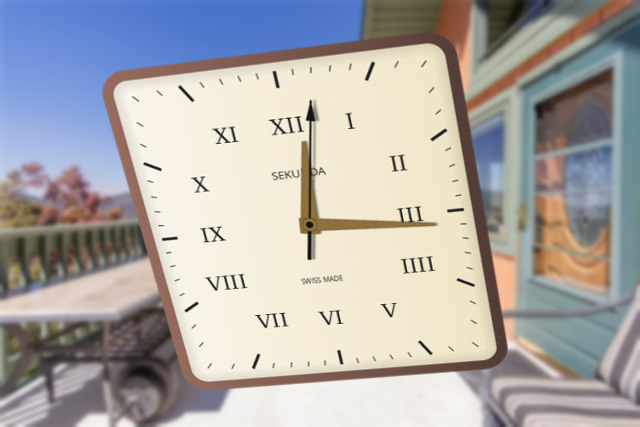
12:16:02
